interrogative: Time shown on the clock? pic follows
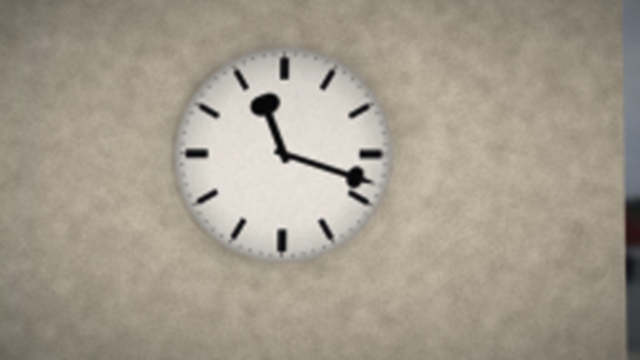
11:18
